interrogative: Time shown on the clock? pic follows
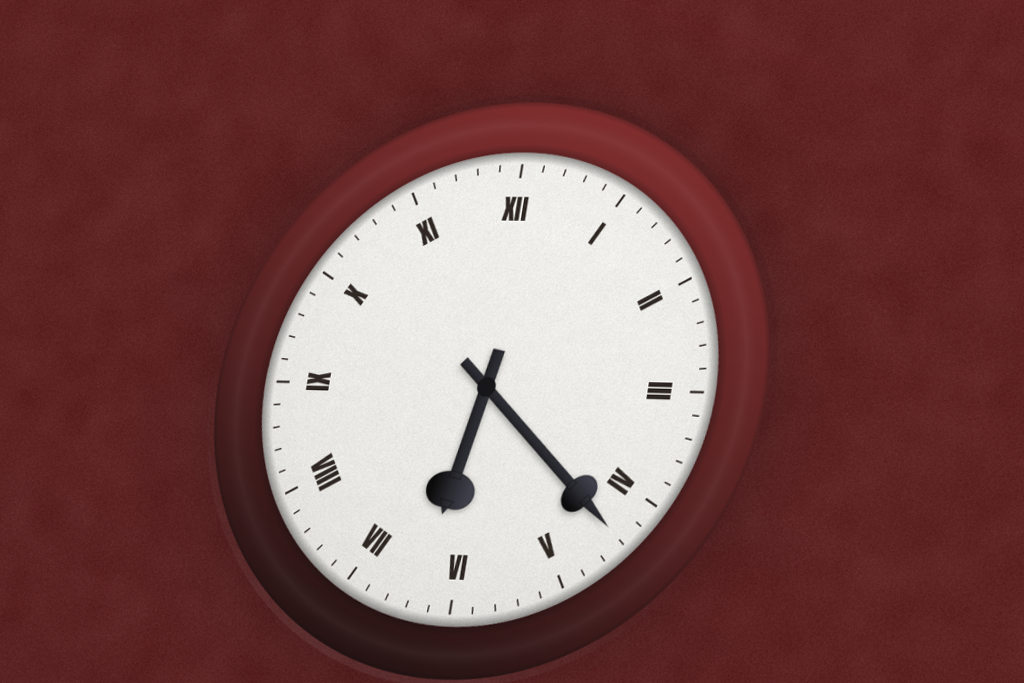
6:22
